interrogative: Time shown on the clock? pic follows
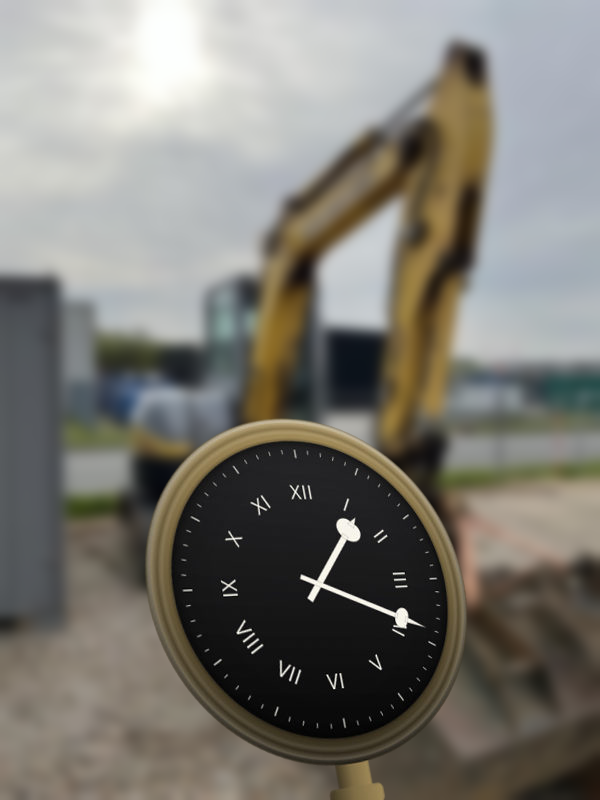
1:19
